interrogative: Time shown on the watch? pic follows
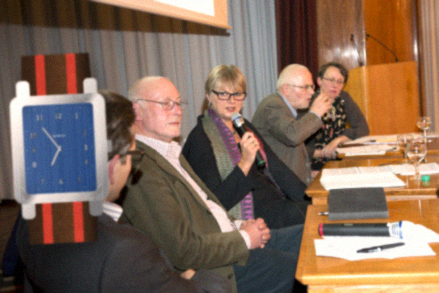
6:54
